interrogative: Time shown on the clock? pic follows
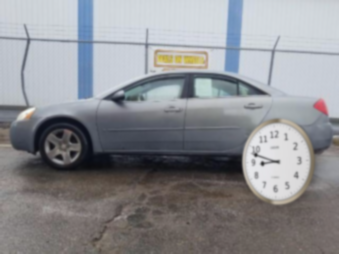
8:48
